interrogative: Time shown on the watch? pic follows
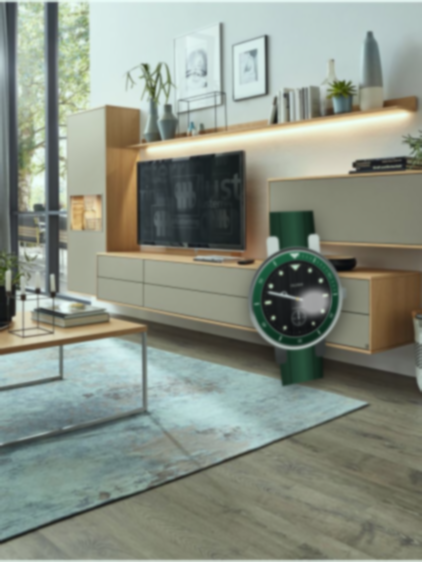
9:48
